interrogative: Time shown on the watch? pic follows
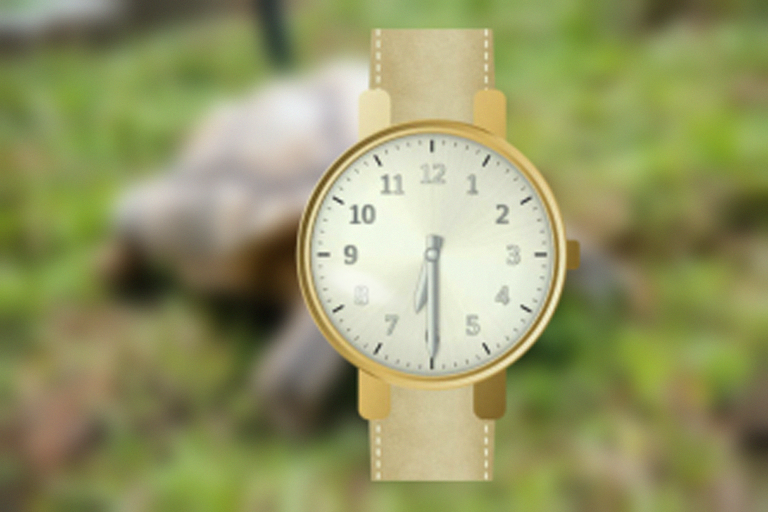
6:30
